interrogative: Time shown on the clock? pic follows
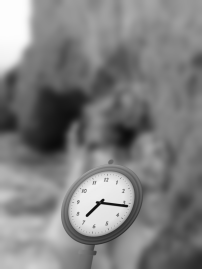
7:16
